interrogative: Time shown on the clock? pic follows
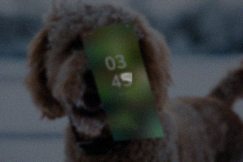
3:45
